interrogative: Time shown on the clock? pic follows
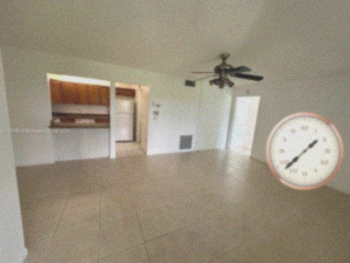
1:38
